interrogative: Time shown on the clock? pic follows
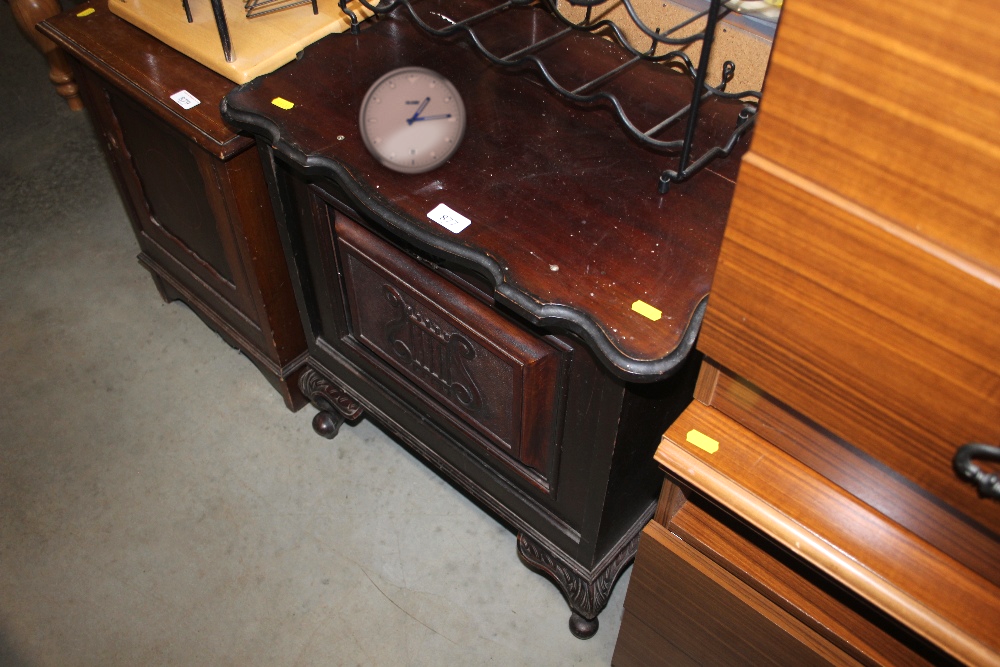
1:14
